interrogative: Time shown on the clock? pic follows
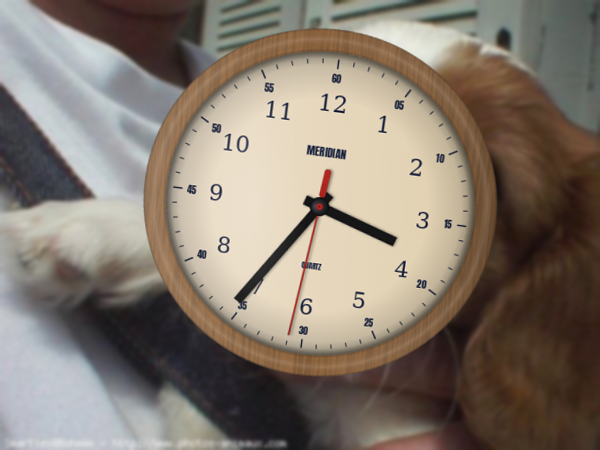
3:35:31
